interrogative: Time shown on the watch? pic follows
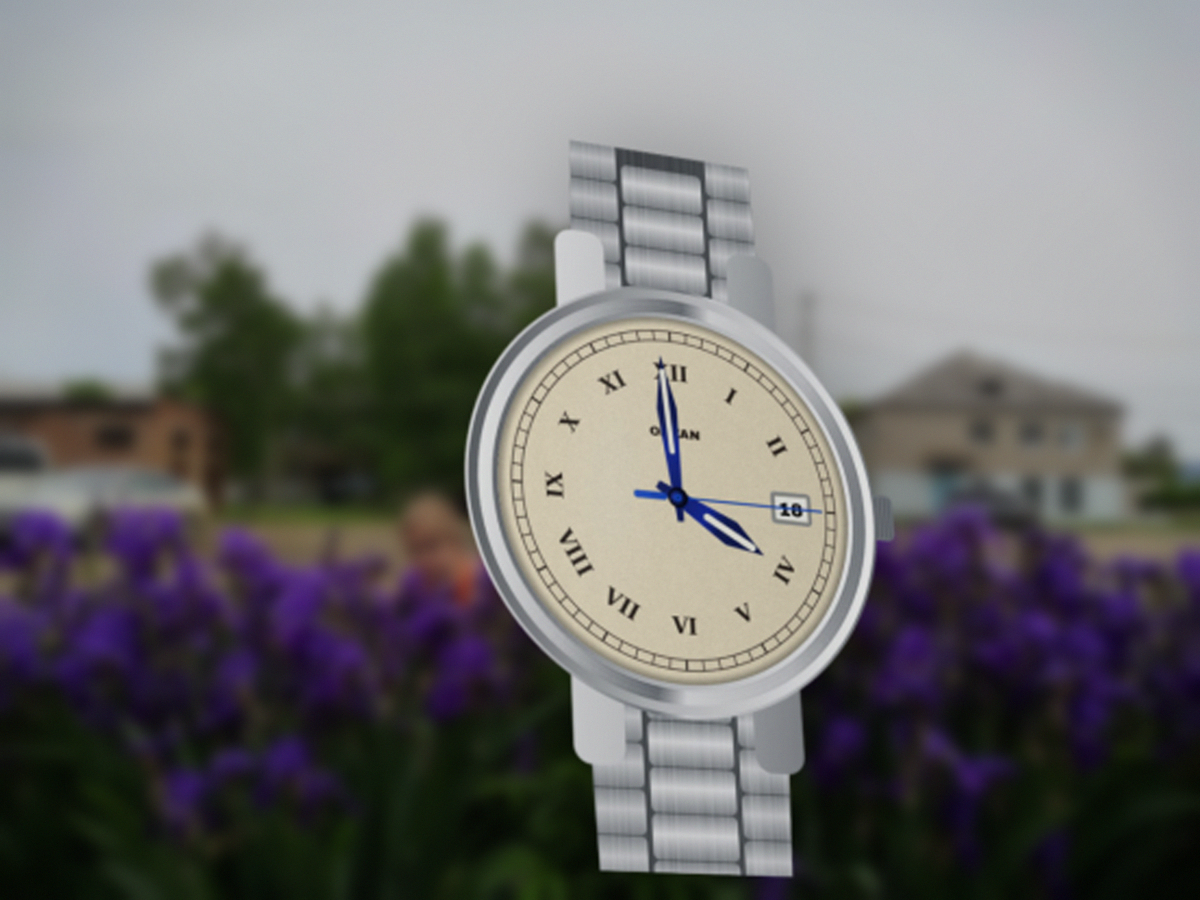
3:59:15
